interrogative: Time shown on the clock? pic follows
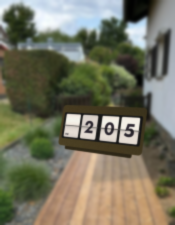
2:05
